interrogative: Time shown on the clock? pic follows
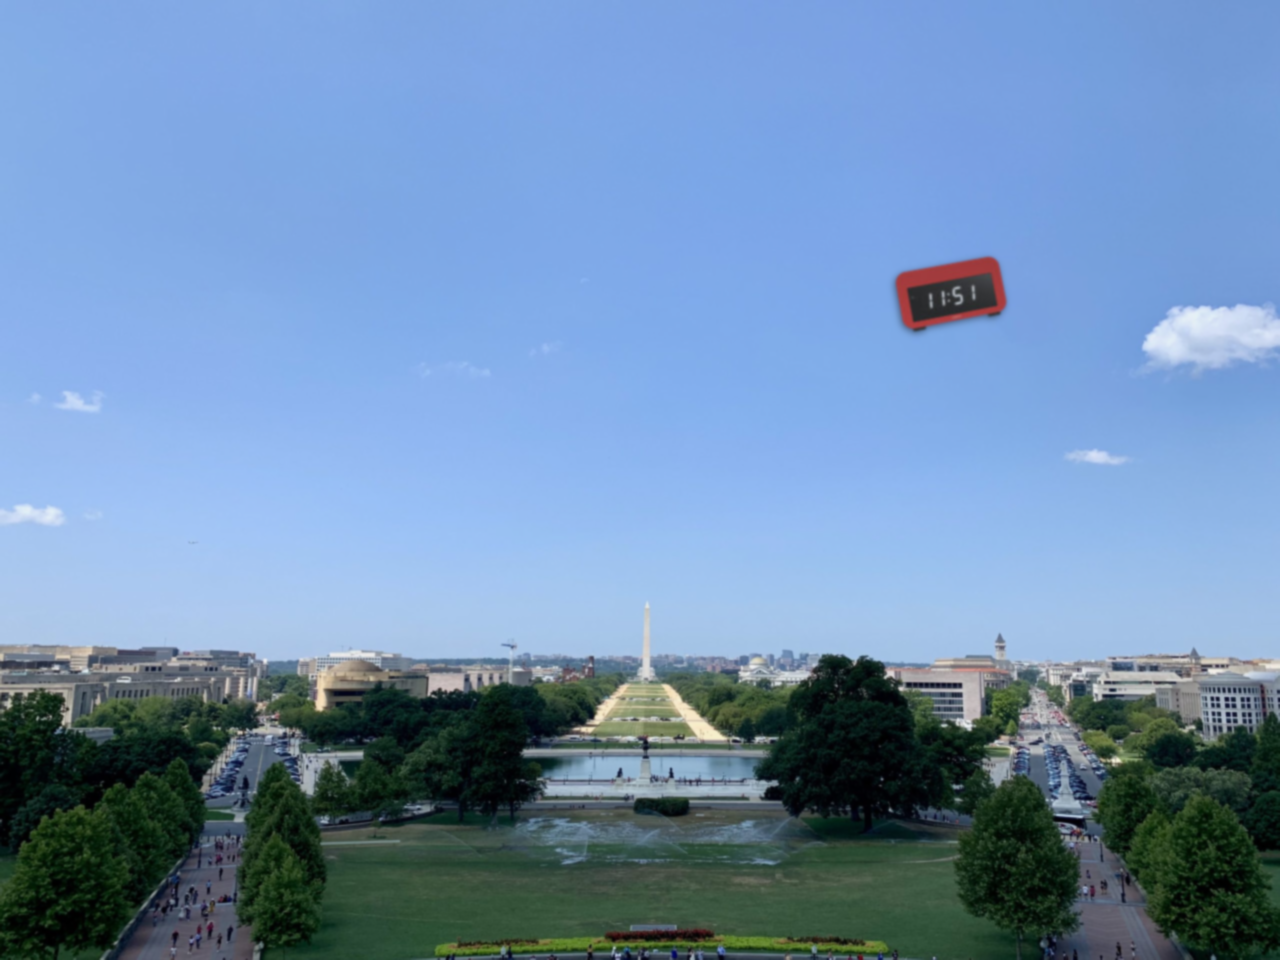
11:51
